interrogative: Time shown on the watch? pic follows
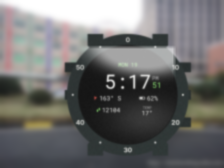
5:17
